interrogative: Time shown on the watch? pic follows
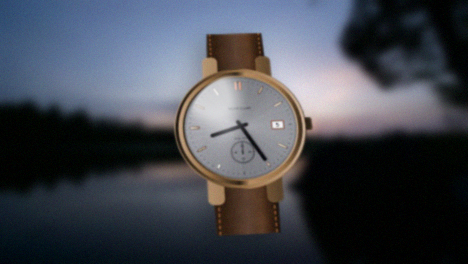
8:25
